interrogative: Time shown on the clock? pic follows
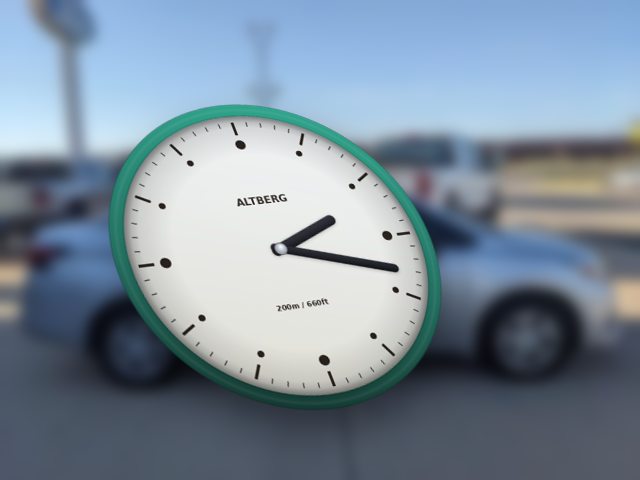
2:18
